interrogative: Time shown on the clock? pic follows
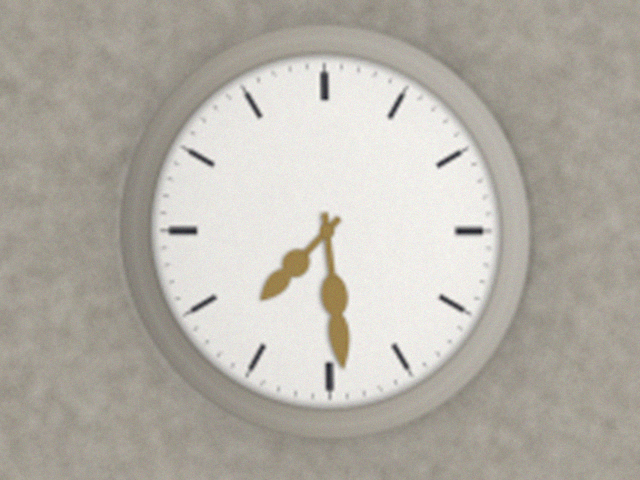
7:29
